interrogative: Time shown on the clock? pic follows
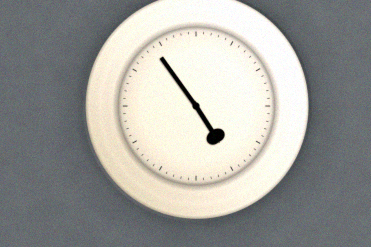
4:54
